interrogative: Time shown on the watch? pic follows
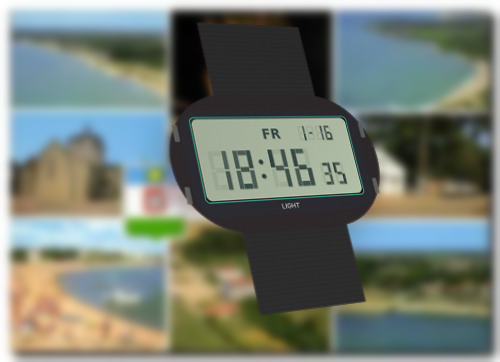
18:46:35
